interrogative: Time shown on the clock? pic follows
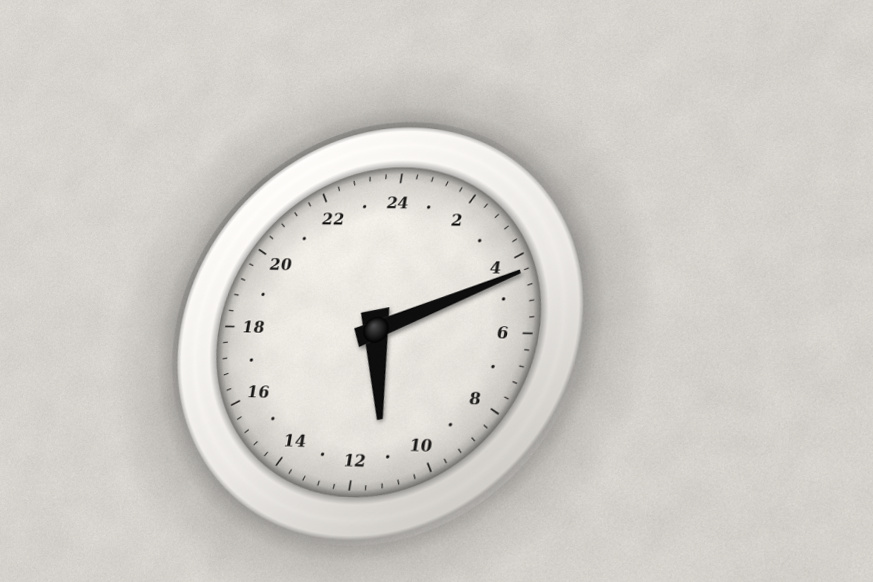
11:11
